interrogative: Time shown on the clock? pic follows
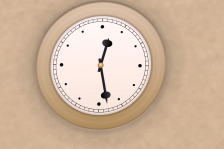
12:28
